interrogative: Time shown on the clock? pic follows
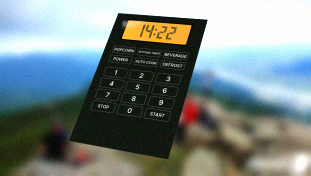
14:22
